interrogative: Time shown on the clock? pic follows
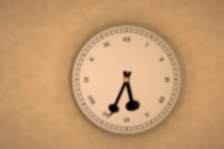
5:34
